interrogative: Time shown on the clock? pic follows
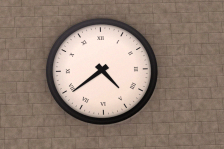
4:39
